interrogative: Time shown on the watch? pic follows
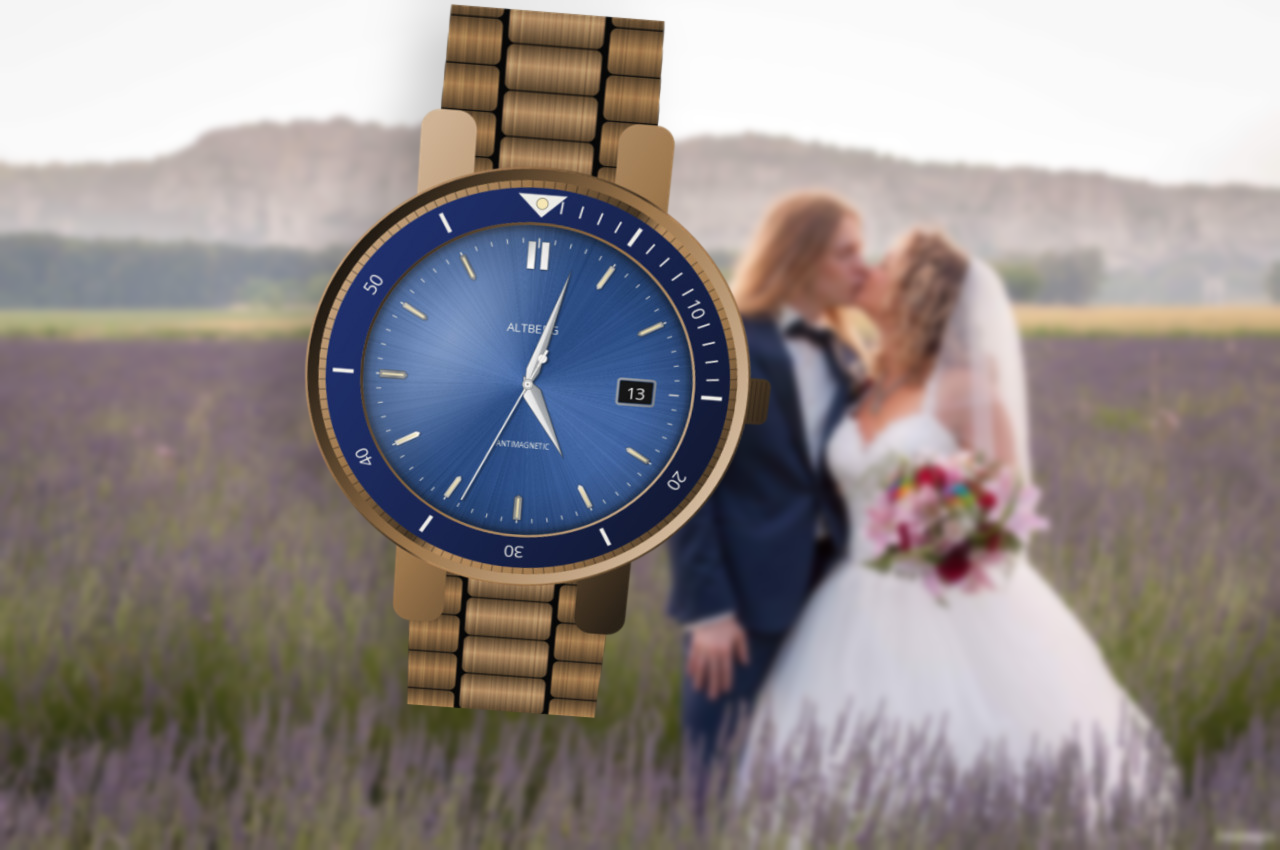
5:02:34
